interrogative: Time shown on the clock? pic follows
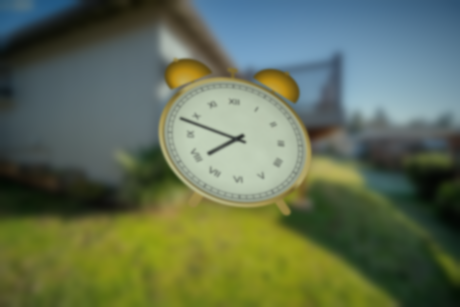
7:48
